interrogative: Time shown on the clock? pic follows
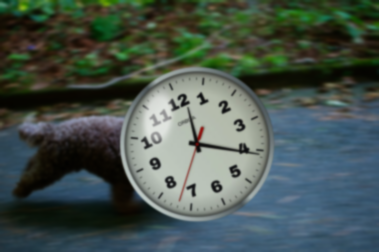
12:20:37
